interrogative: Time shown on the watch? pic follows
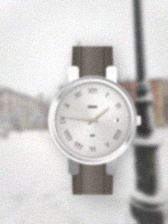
1:46
